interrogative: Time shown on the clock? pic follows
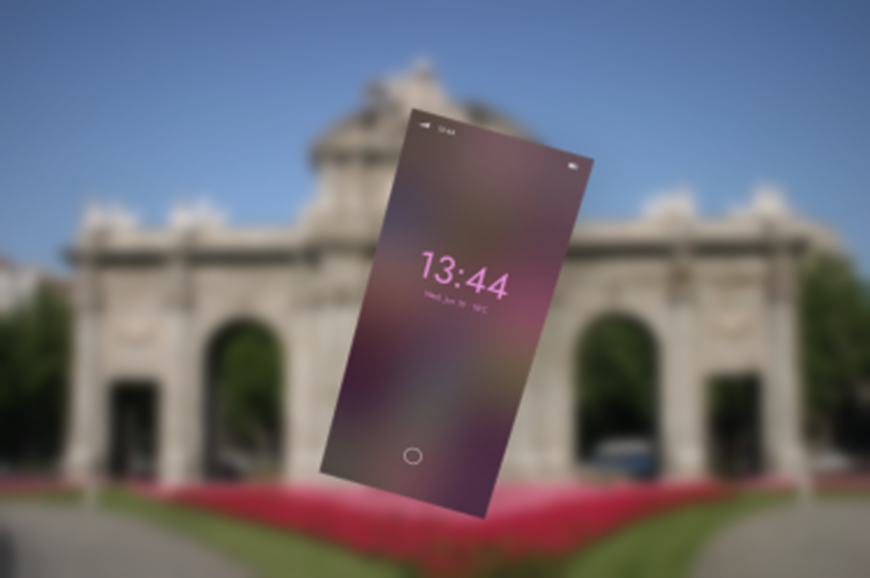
13:44
